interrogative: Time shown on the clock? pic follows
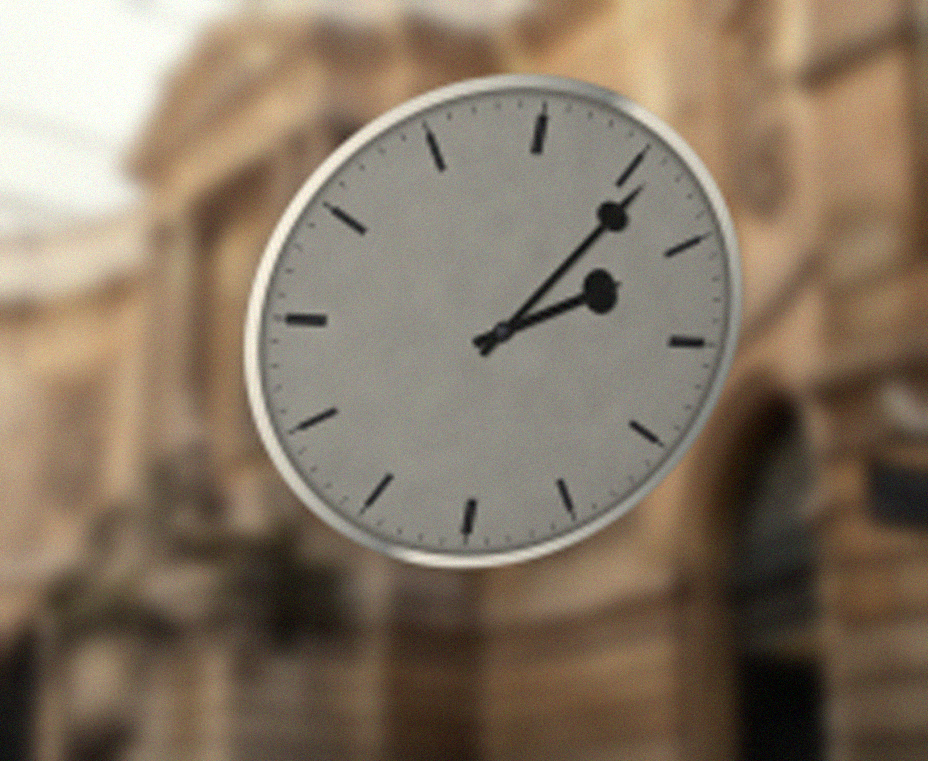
2:06
